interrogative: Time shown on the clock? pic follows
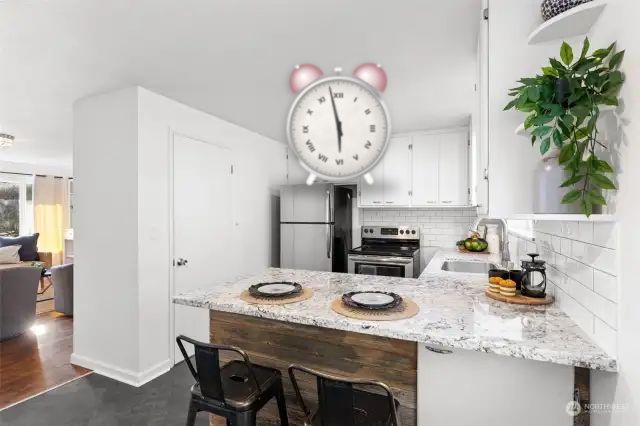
5:58
